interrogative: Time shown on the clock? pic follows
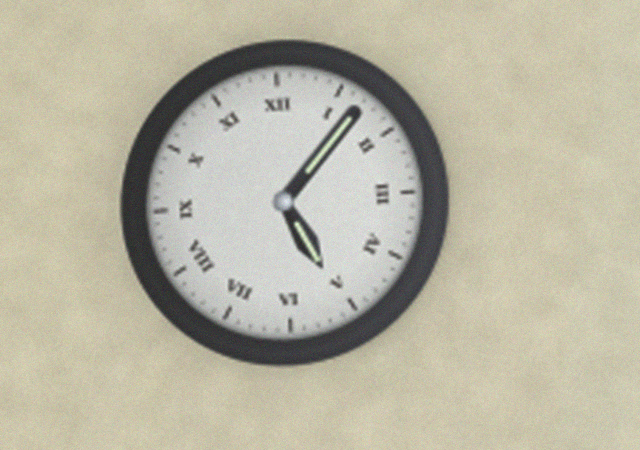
5:07
